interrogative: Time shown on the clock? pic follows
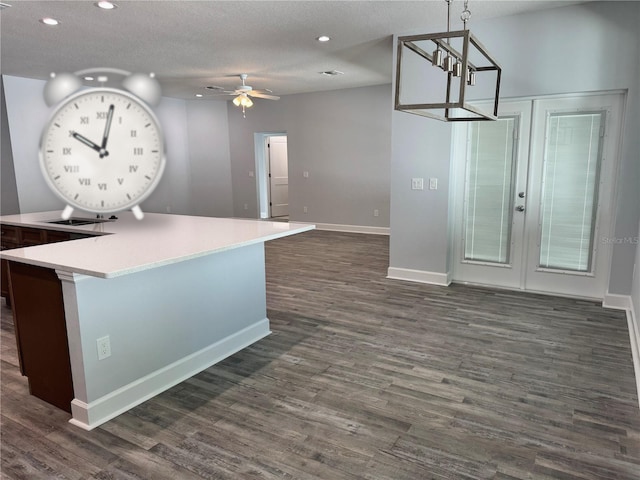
10:02
